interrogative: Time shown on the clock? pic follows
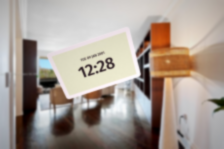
12:28
